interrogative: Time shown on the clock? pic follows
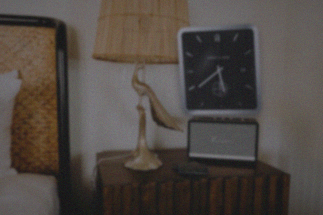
5:39
